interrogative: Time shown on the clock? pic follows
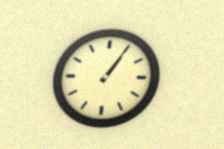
1:05
